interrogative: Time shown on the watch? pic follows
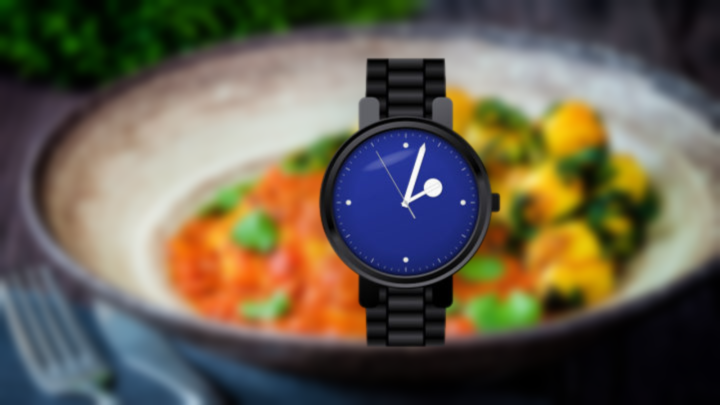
2:02:55
